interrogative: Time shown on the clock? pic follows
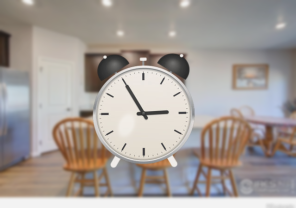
2:55
